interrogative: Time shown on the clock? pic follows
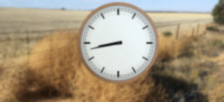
8:43
